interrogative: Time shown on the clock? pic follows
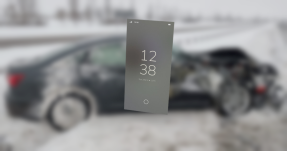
12:38
